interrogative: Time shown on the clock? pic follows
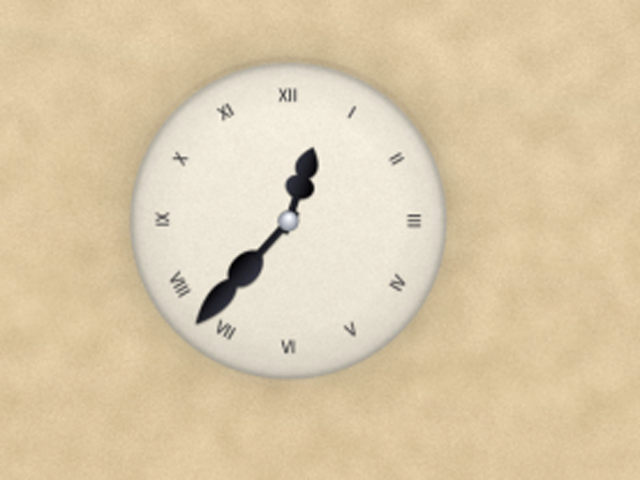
12:37
